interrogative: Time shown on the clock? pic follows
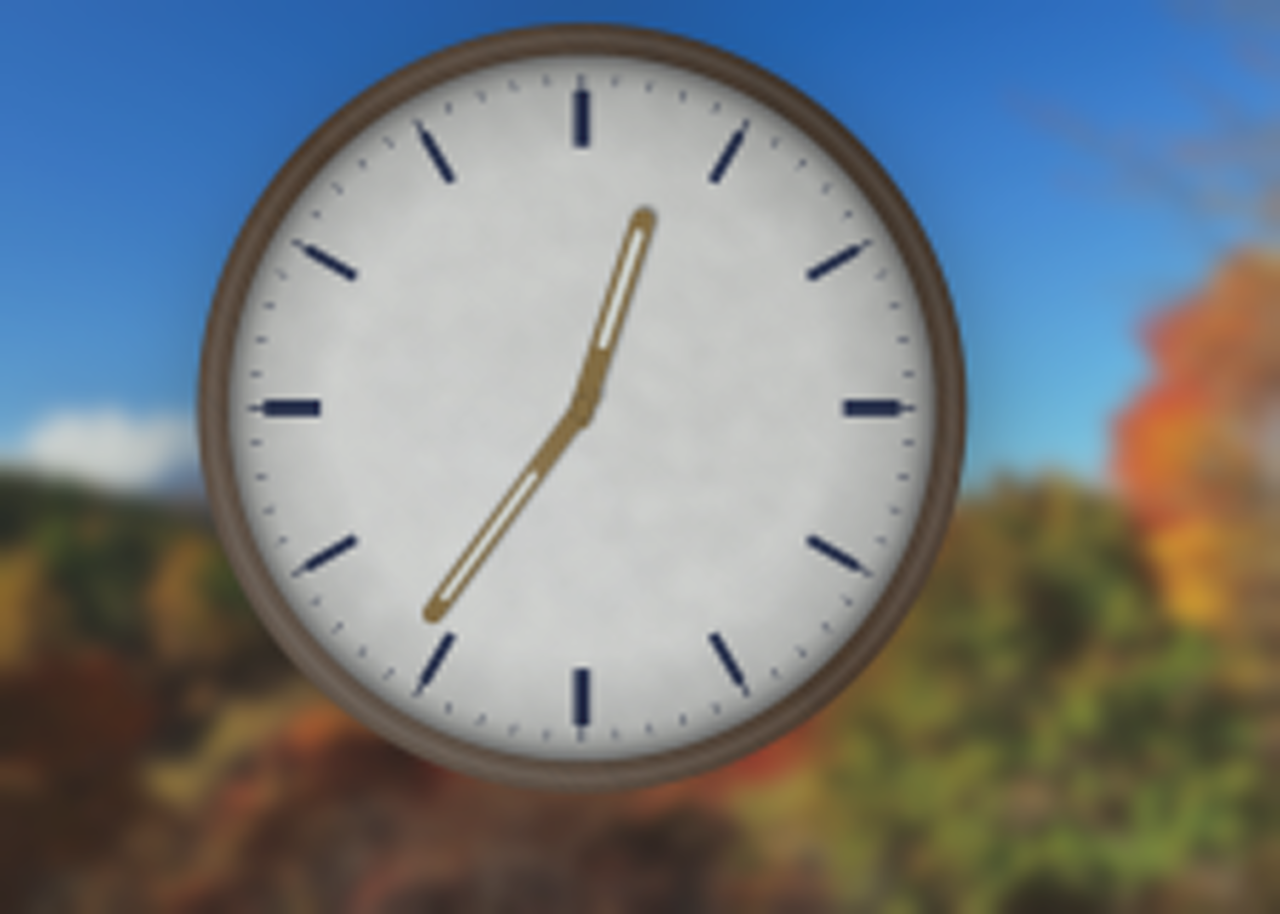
12:36
